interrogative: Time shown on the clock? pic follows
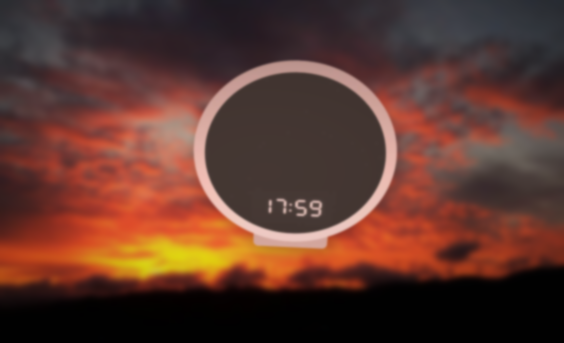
17:59
